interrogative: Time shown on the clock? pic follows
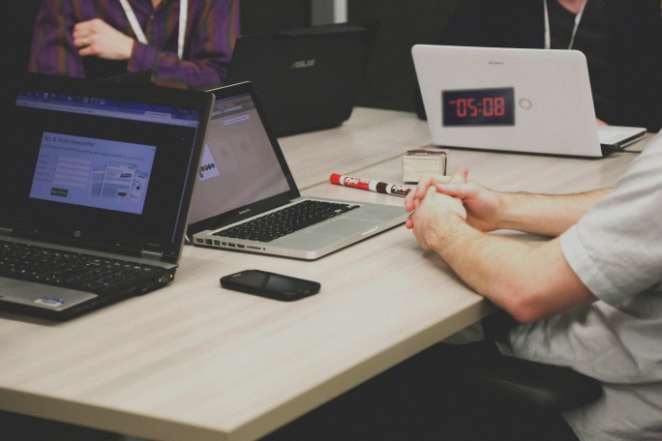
5:08
